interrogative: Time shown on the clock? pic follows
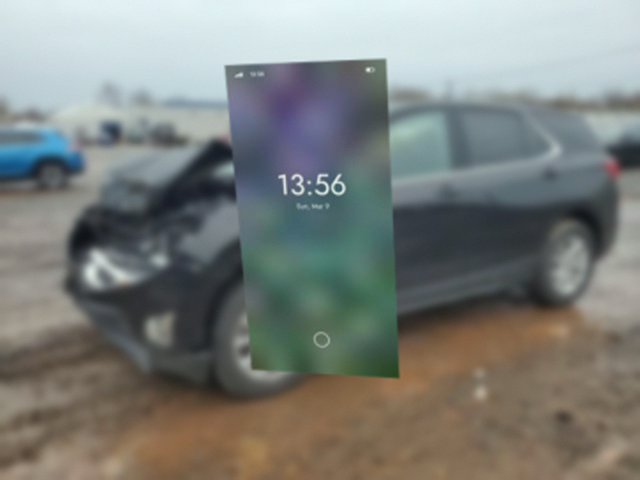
13:56
